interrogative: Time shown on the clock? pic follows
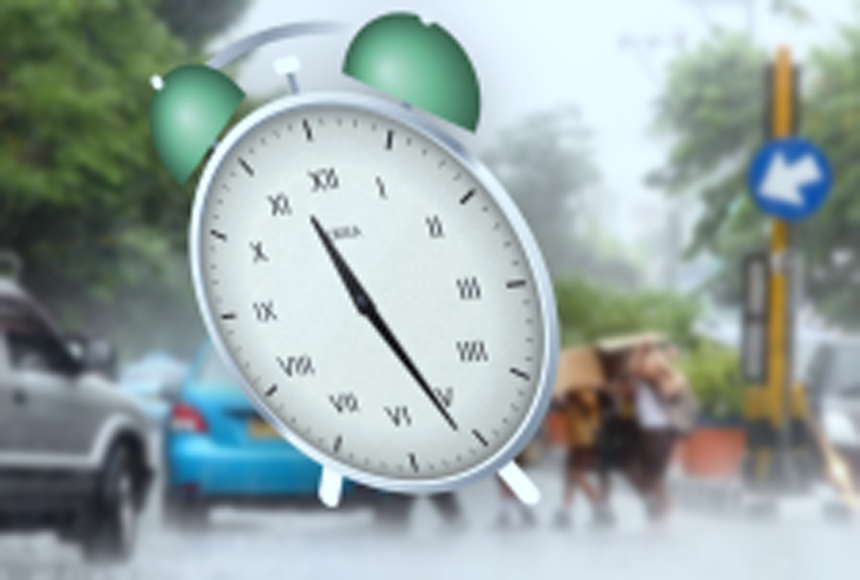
11:26
